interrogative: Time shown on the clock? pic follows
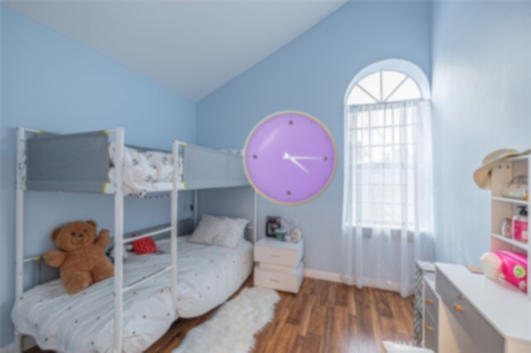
4:15
